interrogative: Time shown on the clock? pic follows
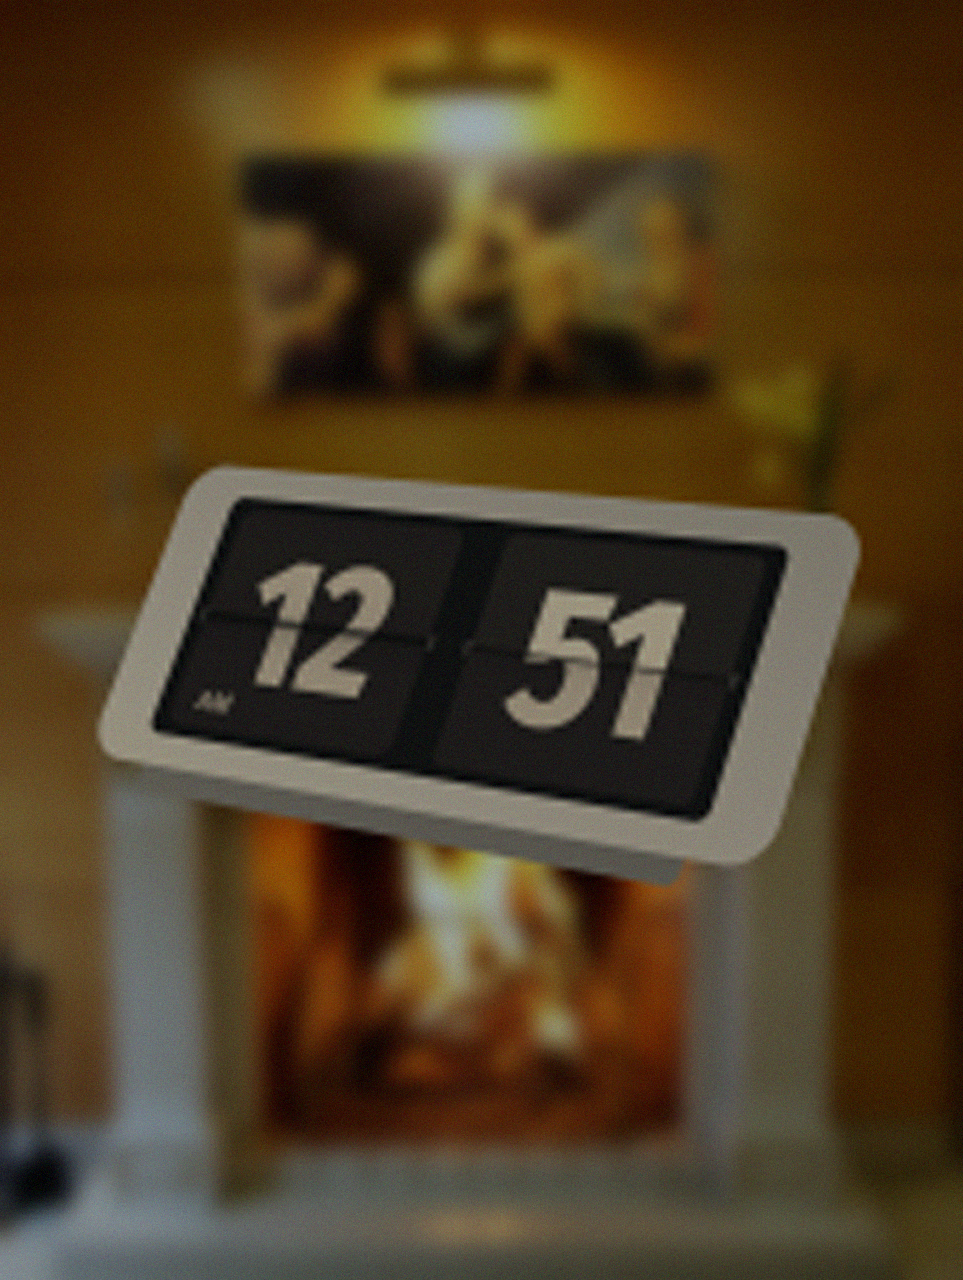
12:51
